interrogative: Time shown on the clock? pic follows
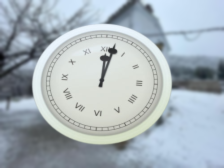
12:02
